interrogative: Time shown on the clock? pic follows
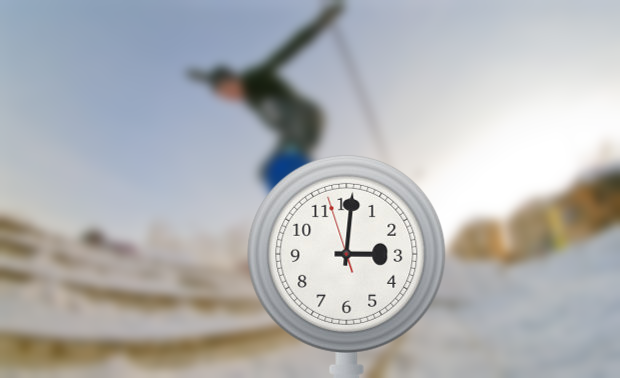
3:00:57
